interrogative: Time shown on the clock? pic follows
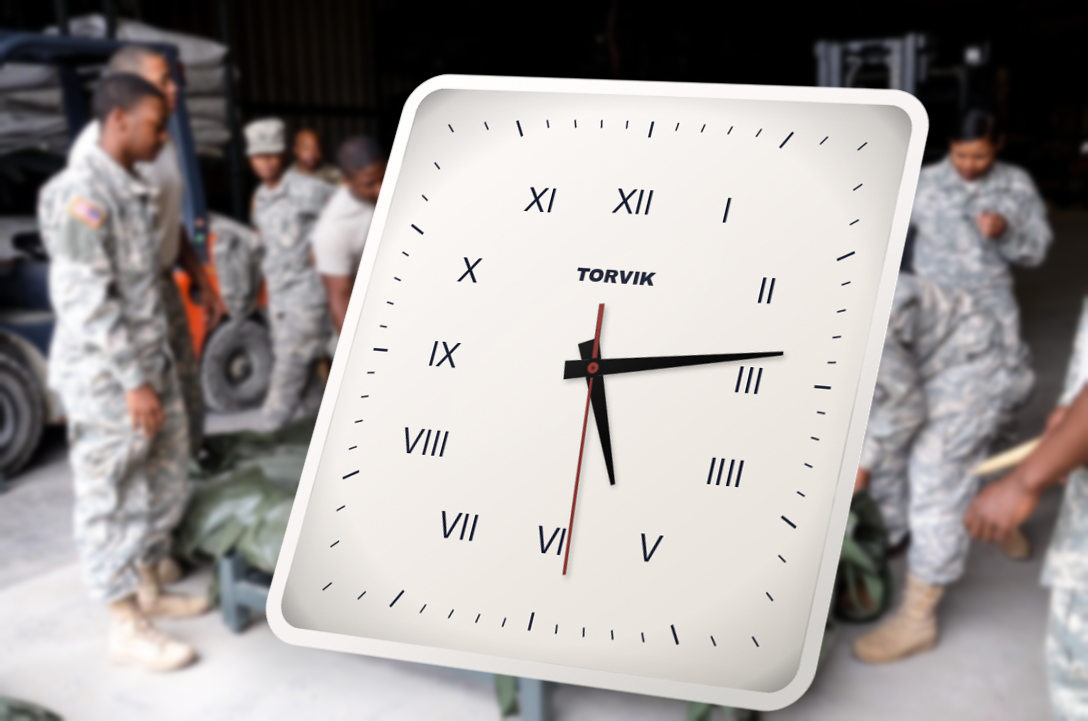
5:13:29
